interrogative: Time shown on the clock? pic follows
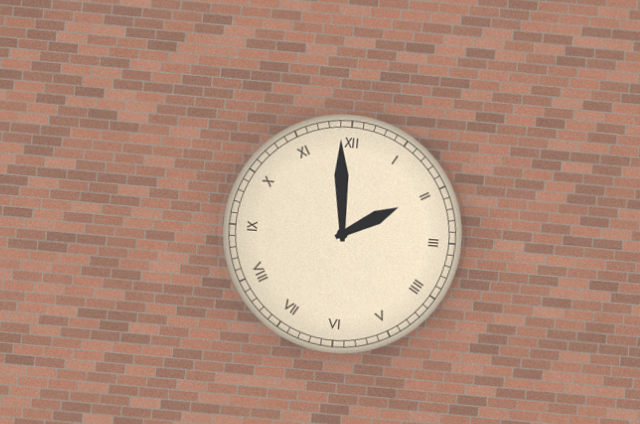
1:59
